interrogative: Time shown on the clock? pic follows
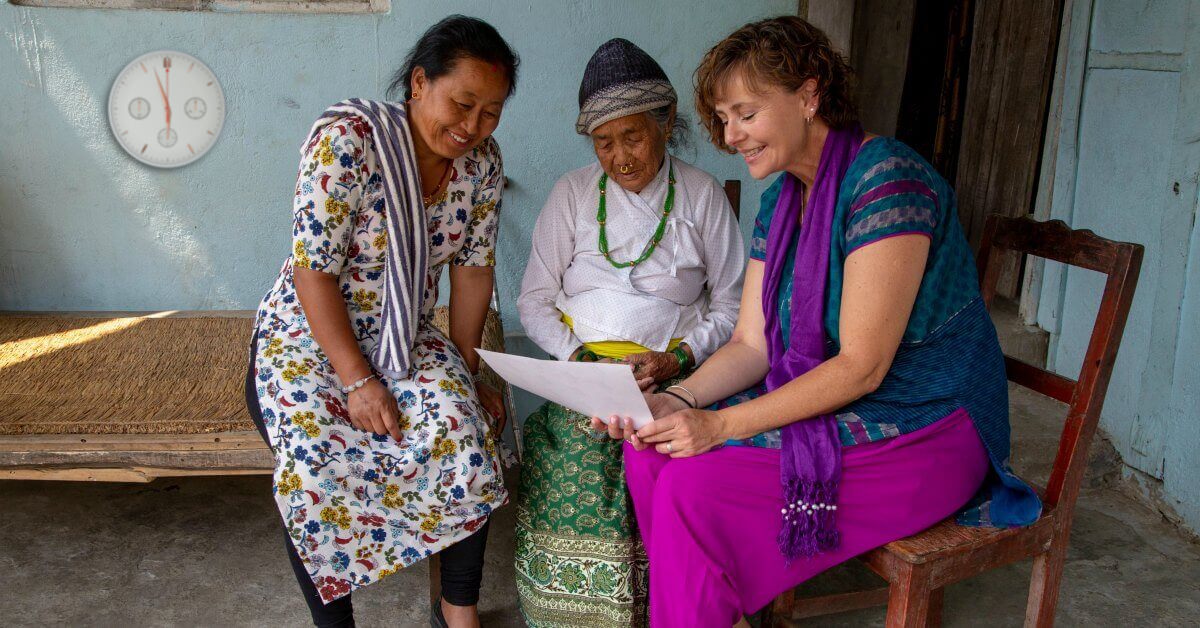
5:57
